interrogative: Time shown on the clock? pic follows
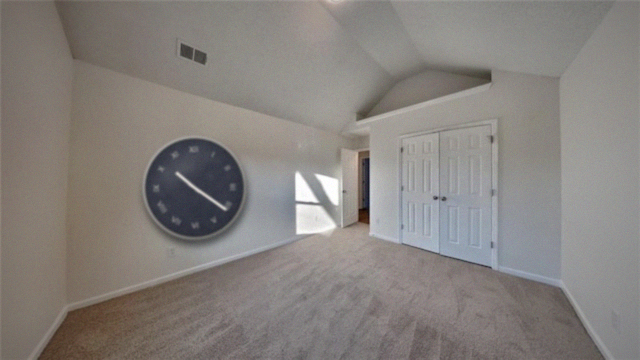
10:21
